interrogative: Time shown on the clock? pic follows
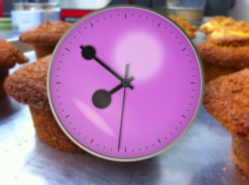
7:51:31
